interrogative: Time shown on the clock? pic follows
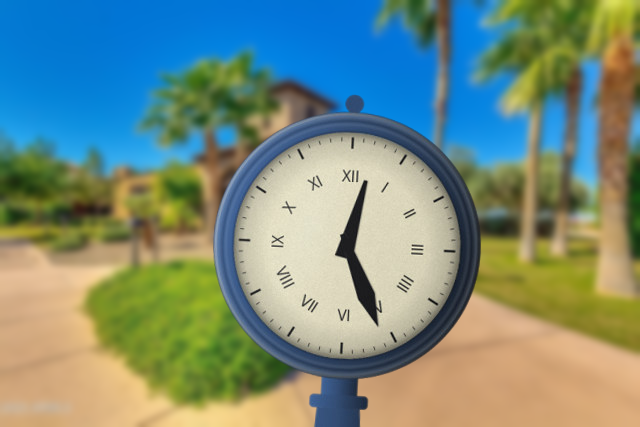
12:26
